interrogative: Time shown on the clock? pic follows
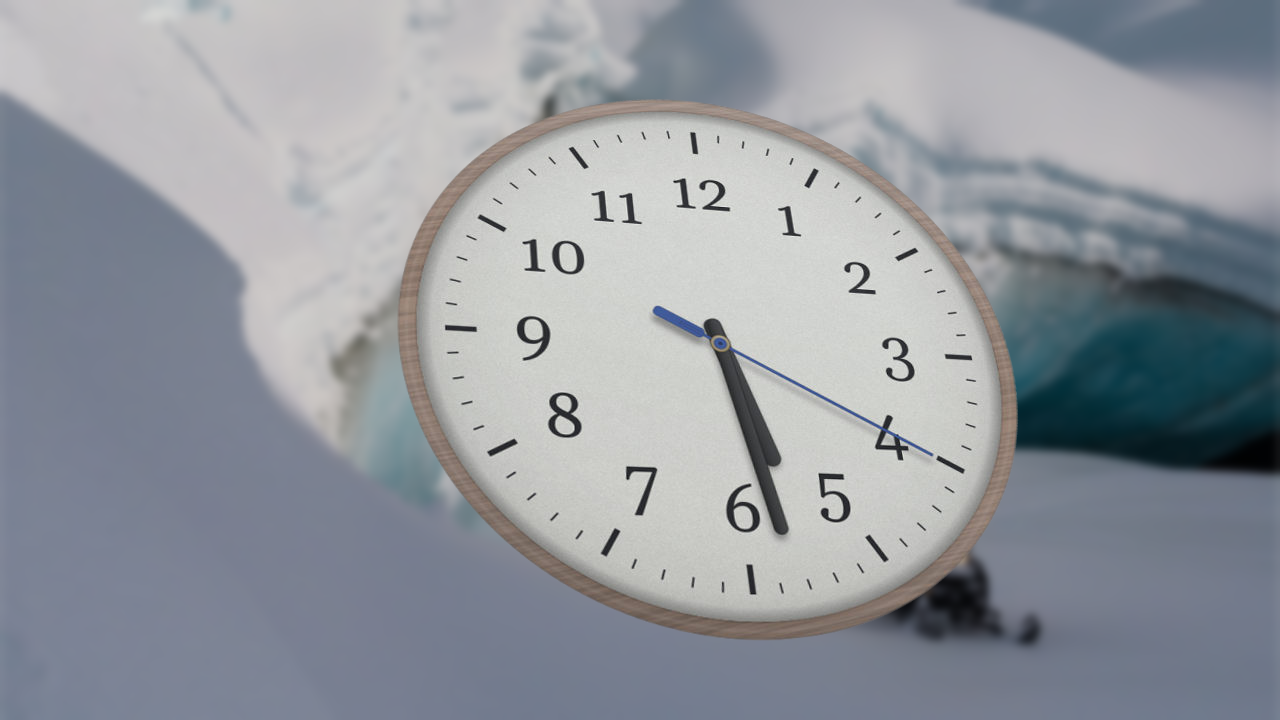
5:28:20
